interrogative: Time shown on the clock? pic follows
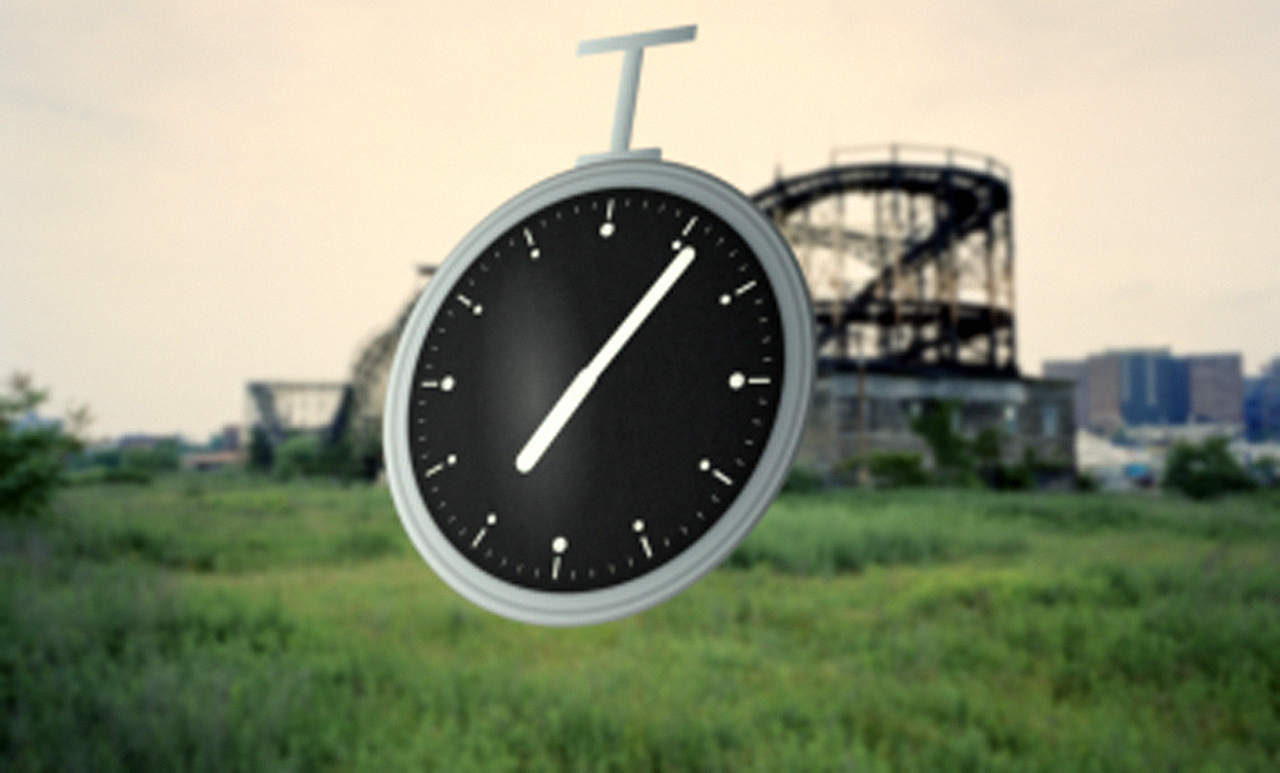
7:06
